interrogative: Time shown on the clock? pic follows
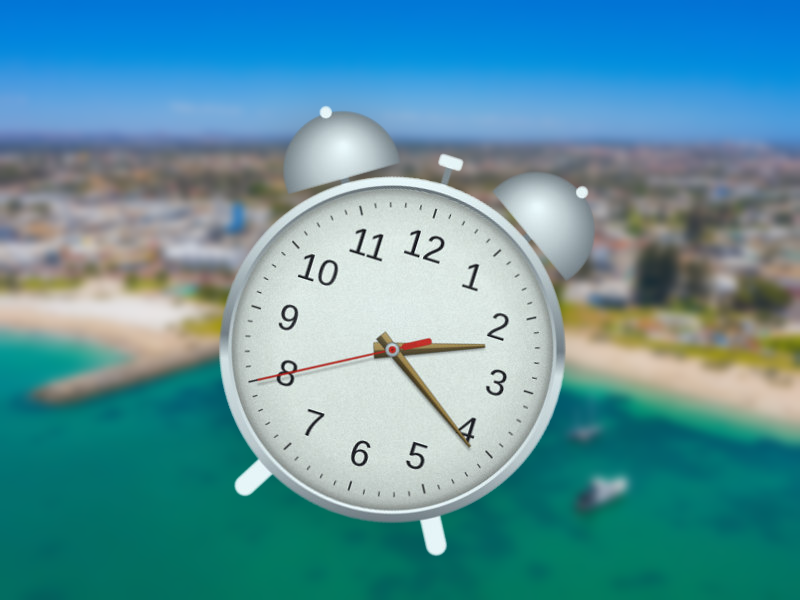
2:20:40
